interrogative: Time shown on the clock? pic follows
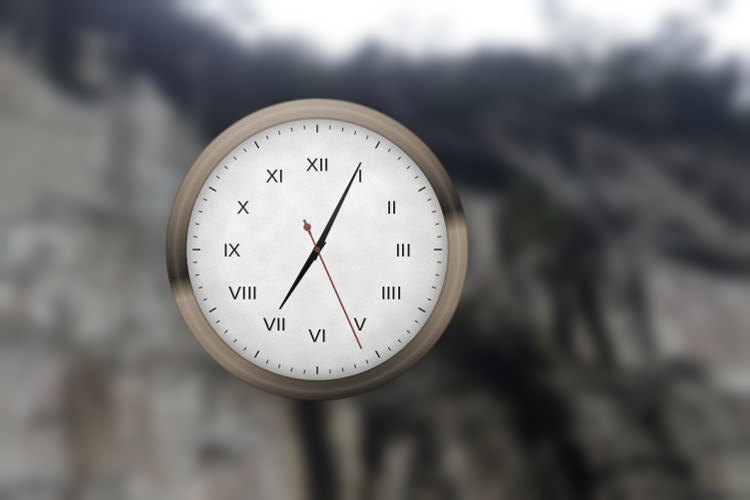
7:04:26
